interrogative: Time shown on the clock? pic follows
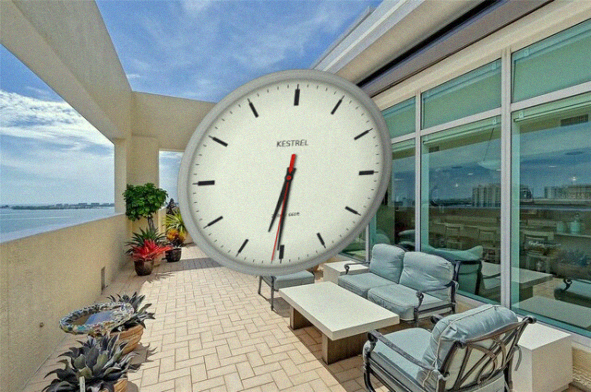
6:30:31
